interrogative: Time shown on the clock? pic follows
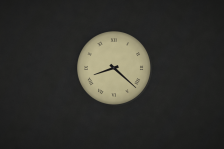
8:22
